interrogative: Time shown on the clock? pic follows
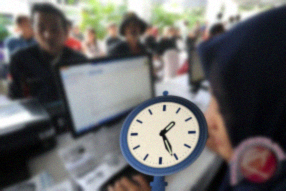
1:26
